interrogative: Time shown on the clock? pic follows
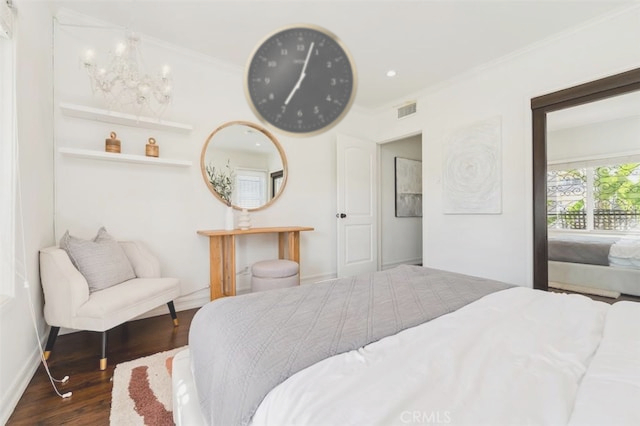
7:03
